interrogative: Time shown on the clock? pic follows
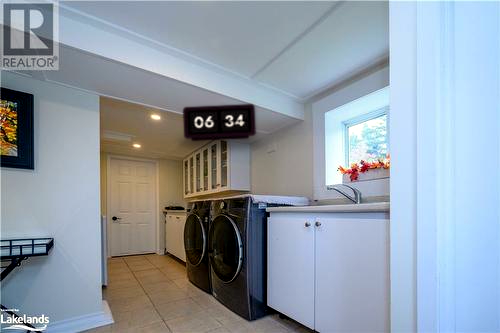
6:34
